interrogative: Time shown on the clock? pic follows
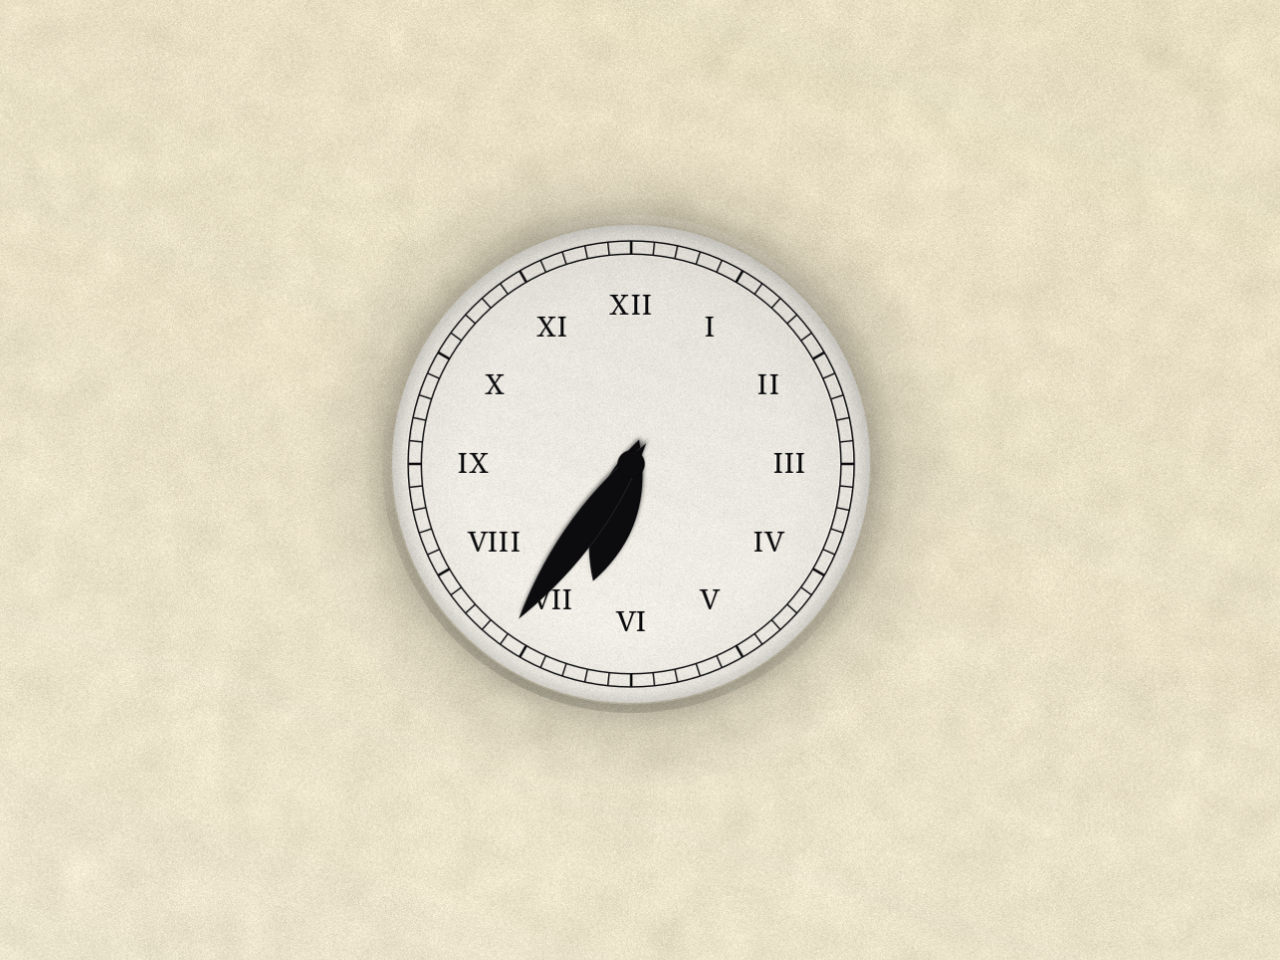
6:36
